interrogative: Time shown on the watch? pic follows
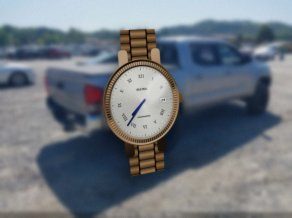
7:37
